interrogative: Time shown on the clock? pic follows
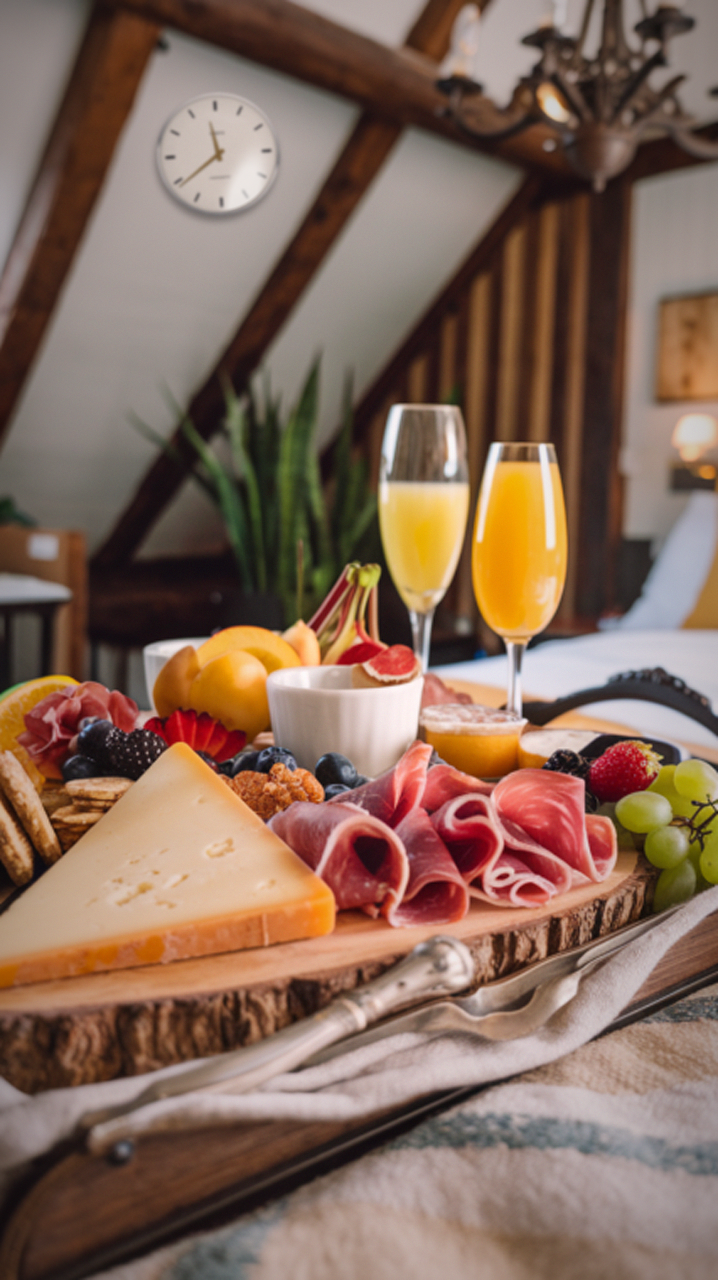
11:39
